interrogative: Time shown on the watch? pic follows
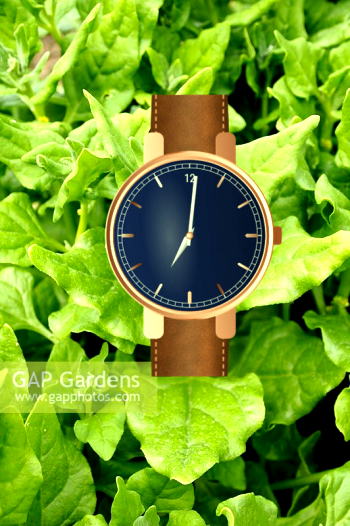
7:01
